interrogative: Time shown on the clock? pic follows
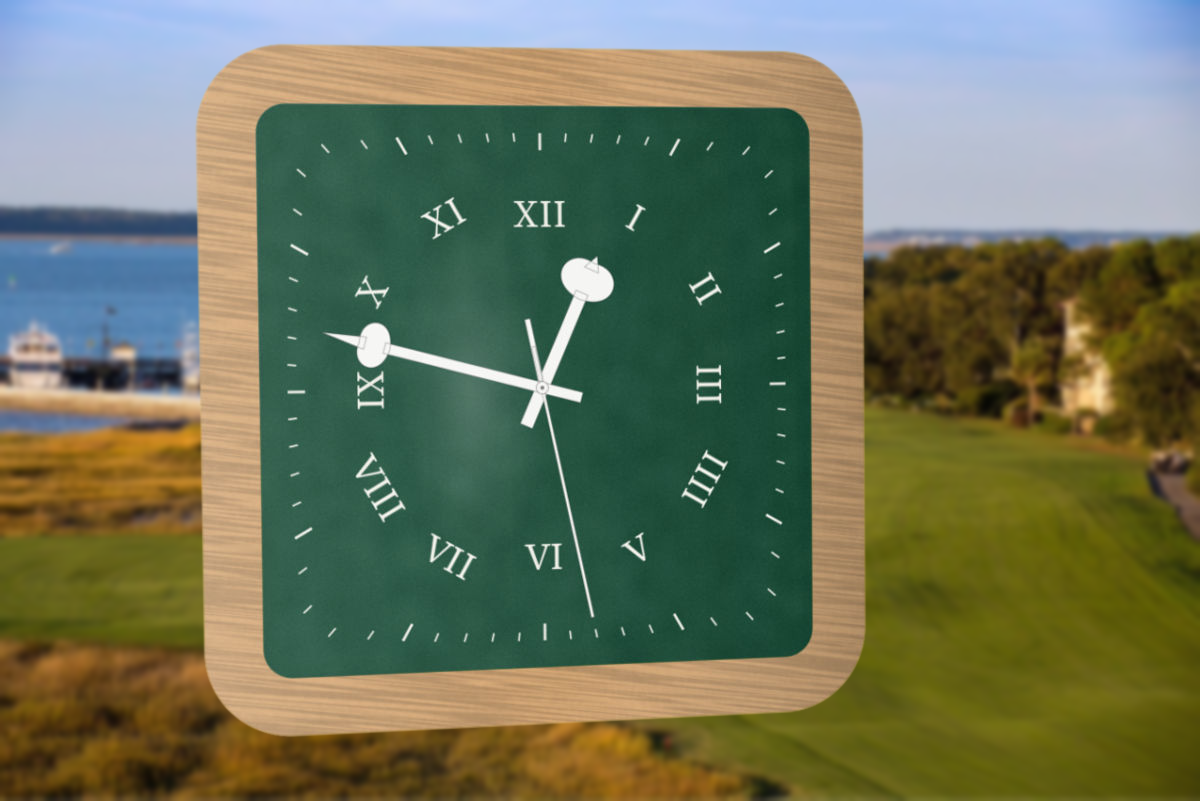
12:47:28
